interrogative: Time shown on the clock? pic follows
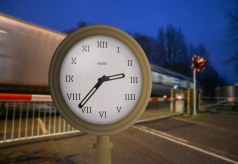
2:37
